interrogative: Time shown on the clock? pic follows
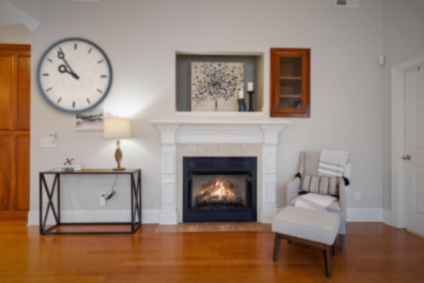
9:54
